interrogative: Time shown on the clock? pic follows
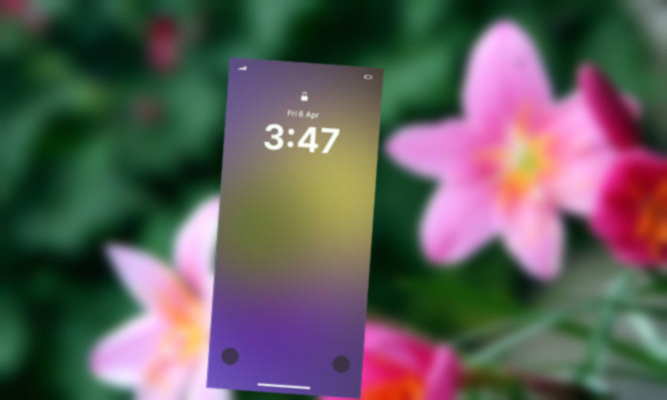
3:47
